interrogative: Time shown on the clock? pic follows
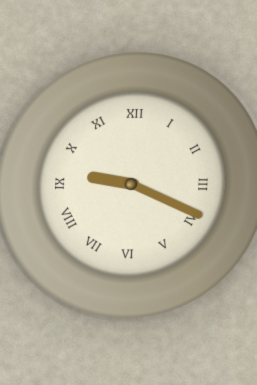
9:19
